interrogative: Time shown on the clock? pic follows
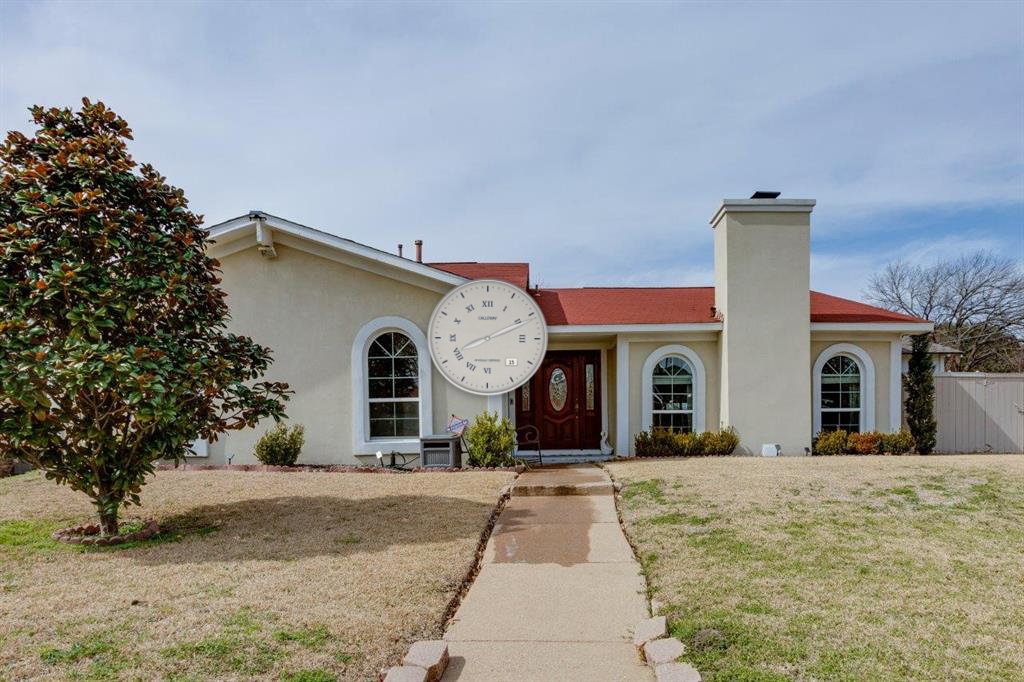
8:11
